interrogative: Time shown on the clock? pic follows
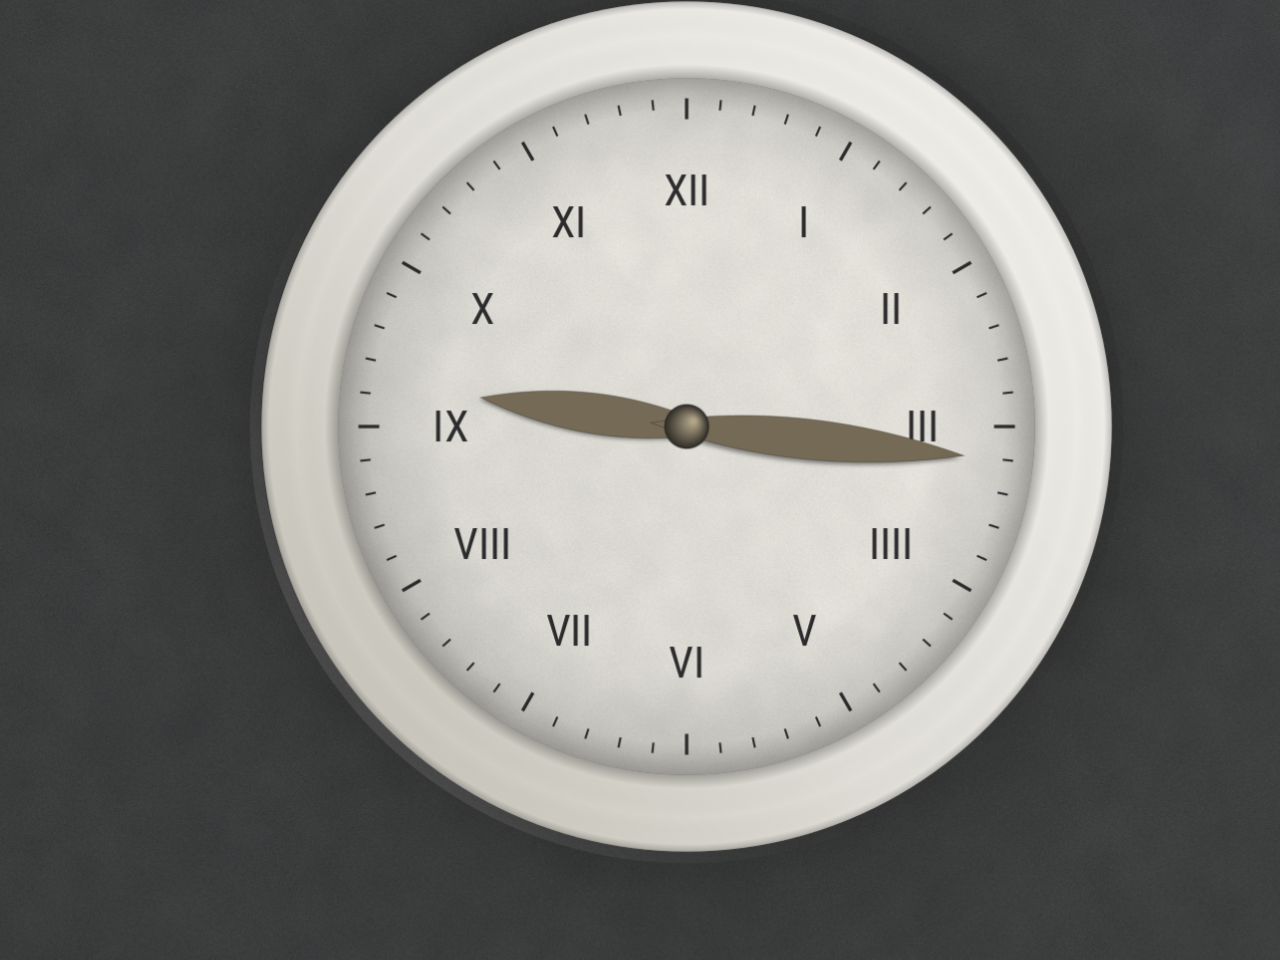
9:16
